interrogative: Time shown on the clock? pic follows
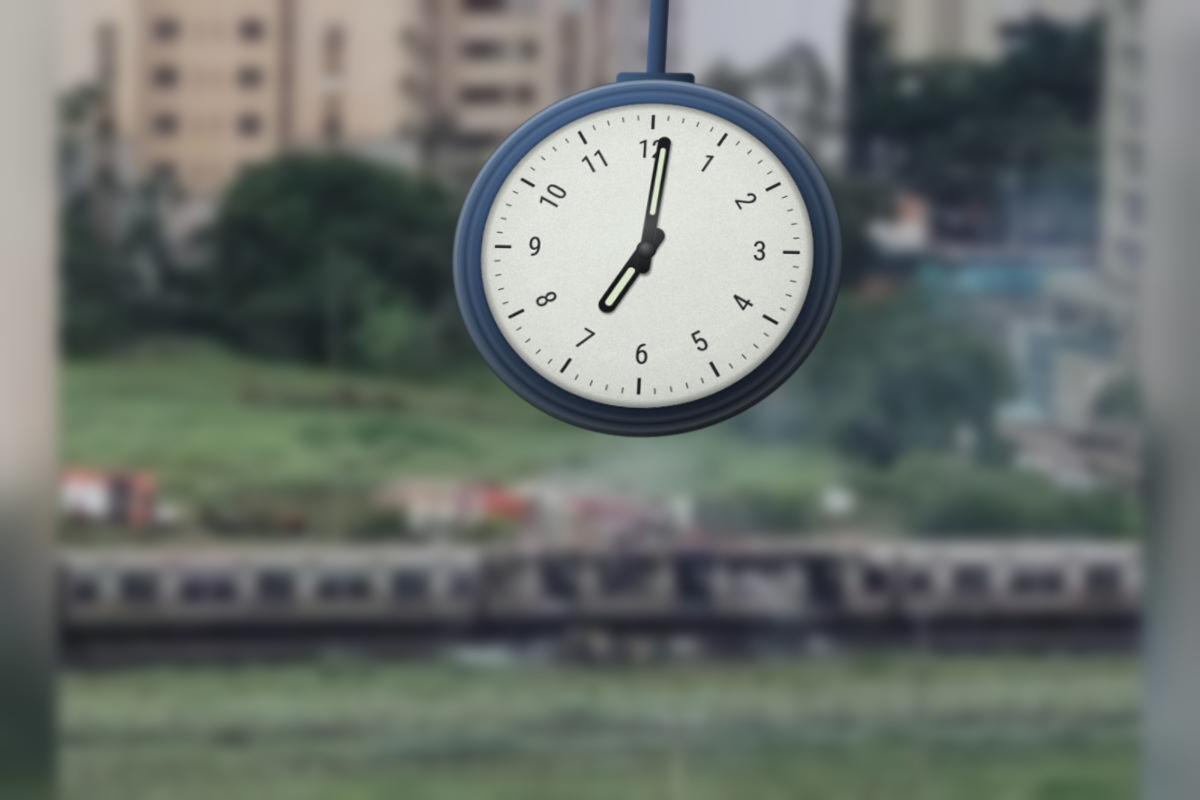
7:01
